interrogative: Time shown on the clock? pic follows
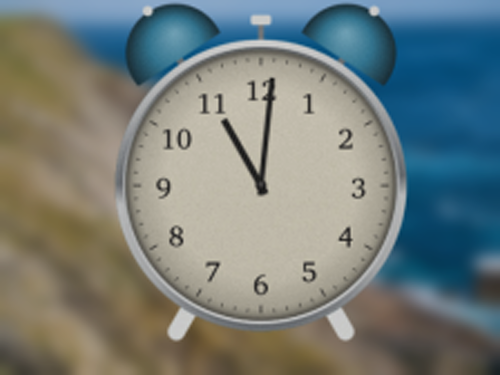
11:01
